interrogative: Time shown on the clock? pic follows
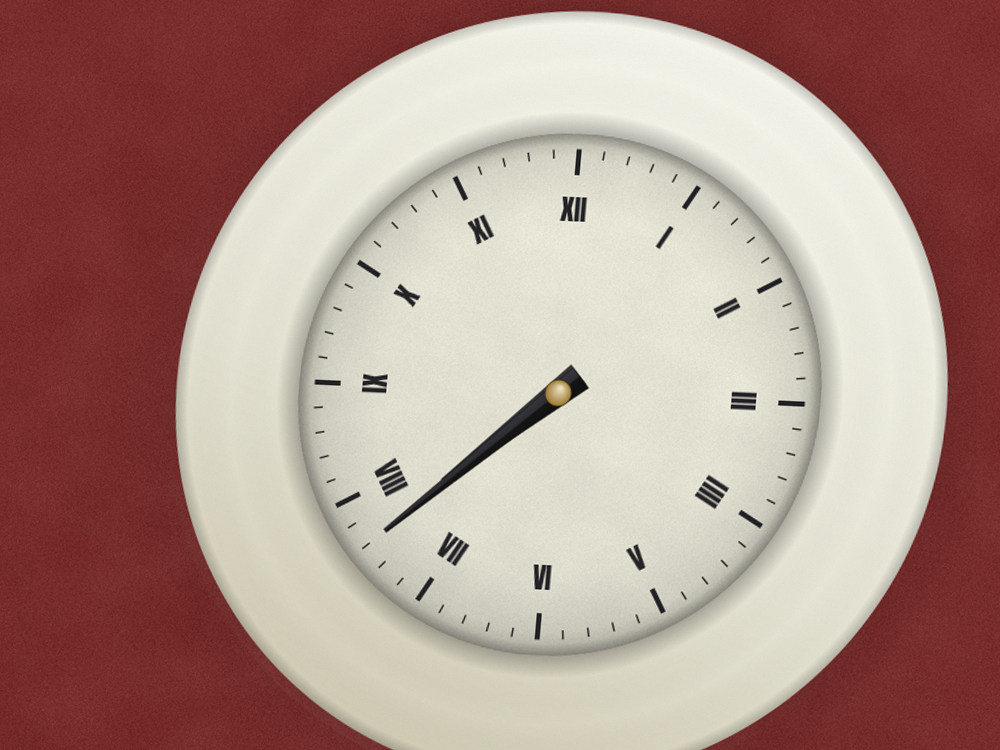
7:38
